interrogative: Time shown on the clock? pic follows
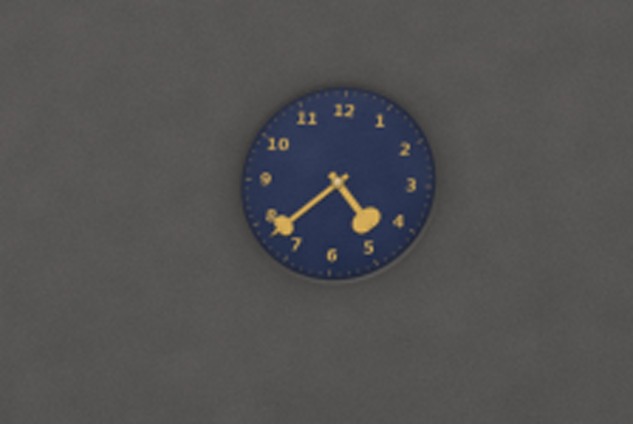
4:38
